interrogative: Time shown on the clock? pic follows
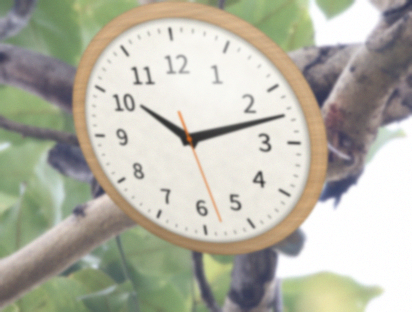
10:12:28
